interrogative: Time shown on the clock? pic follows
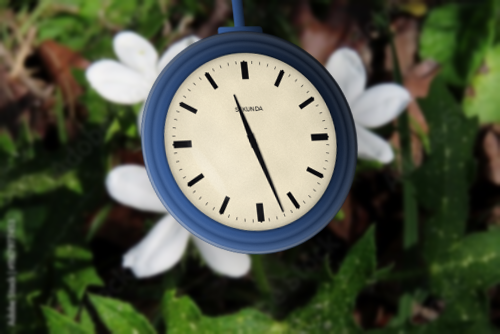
11:27
